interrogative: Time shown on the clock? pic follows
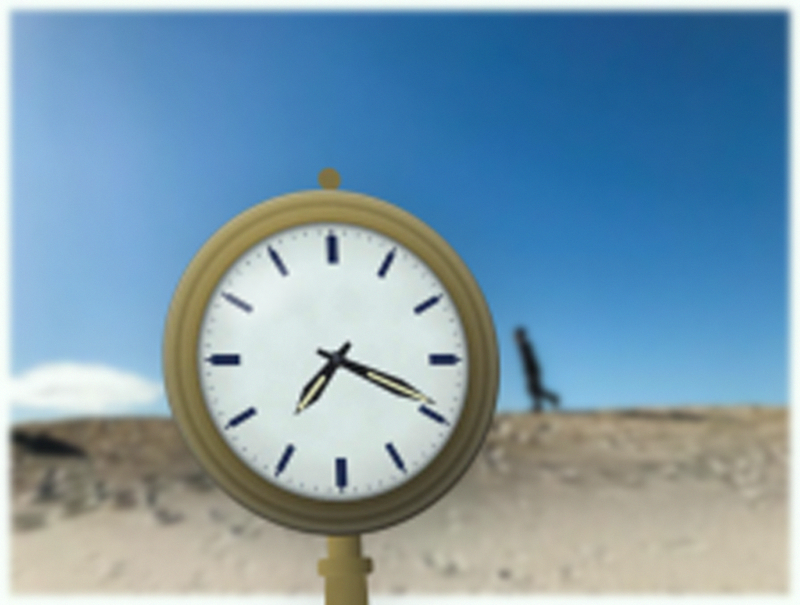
7:19
